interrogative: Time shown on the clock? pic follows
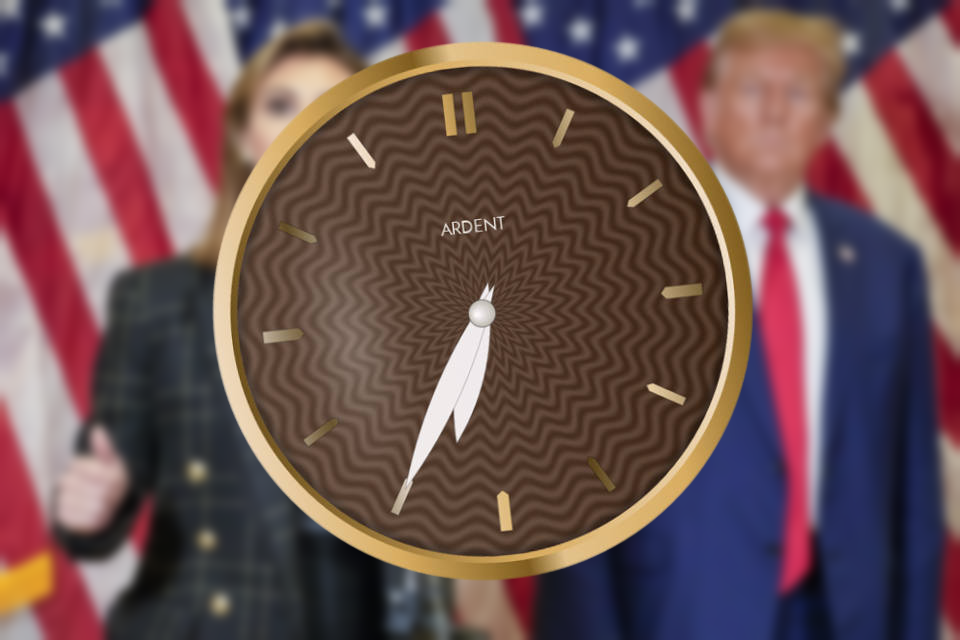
6:35
